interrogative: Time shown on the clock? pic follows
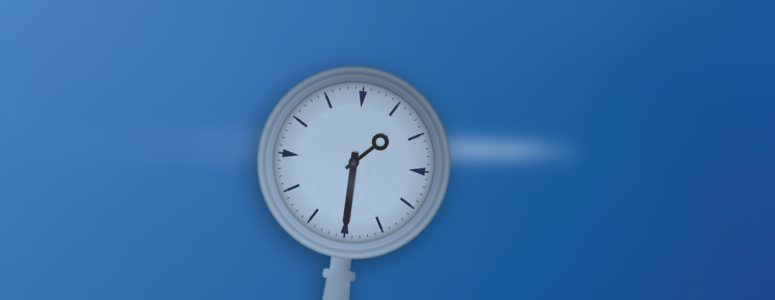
1:30
